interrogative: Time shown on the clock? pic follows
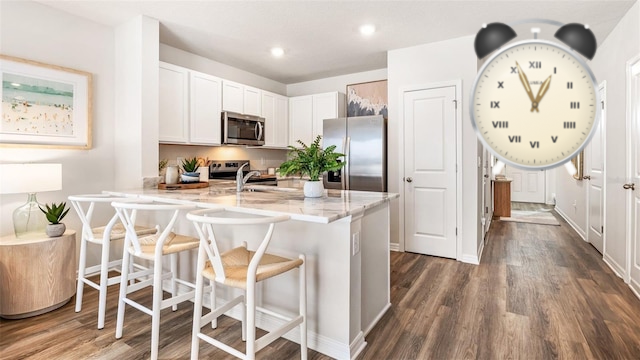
12:56
